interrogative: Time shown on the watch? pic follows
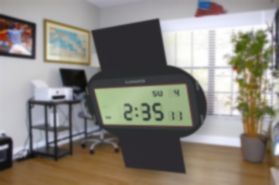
2:35
